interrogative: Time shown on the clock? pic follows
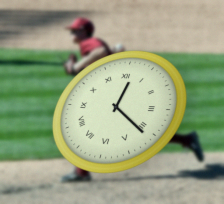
12:21
